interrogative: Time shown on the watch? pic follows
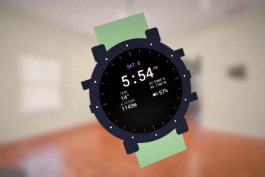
5:54
